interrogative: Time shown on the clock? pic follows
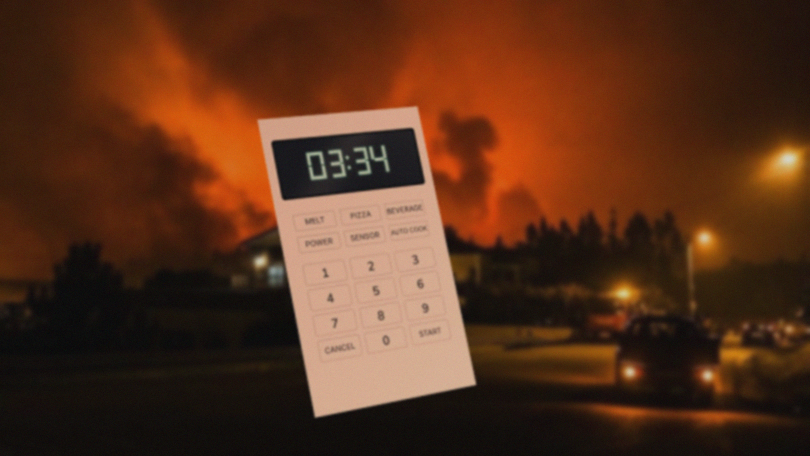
3:34
